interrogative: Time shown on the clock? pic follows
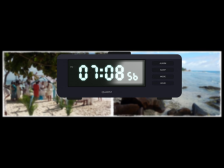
7:08:56
